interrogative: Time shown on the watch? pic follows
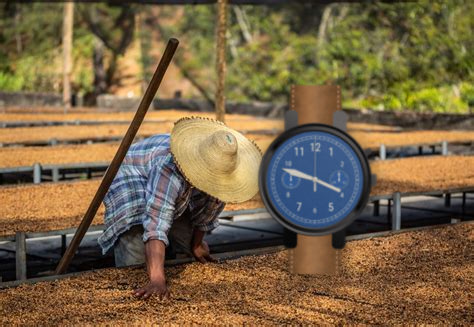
3:48
